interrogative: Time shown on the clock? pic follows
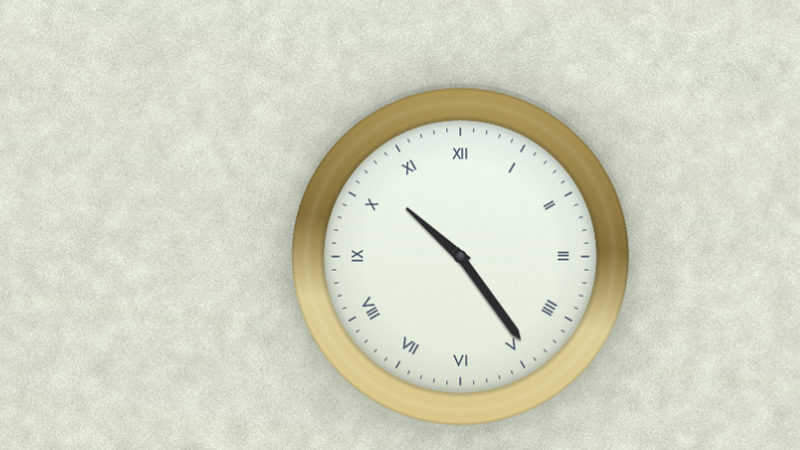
10:24
